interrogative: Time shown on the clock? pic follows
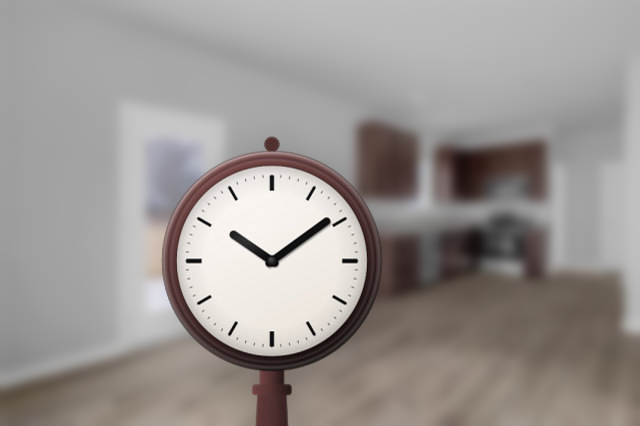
10:09
